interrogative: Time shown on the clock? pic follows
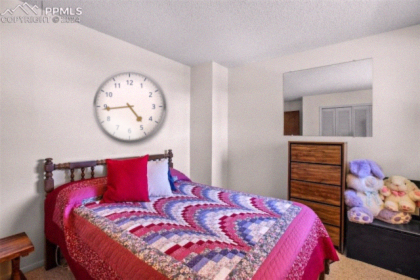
4:44
